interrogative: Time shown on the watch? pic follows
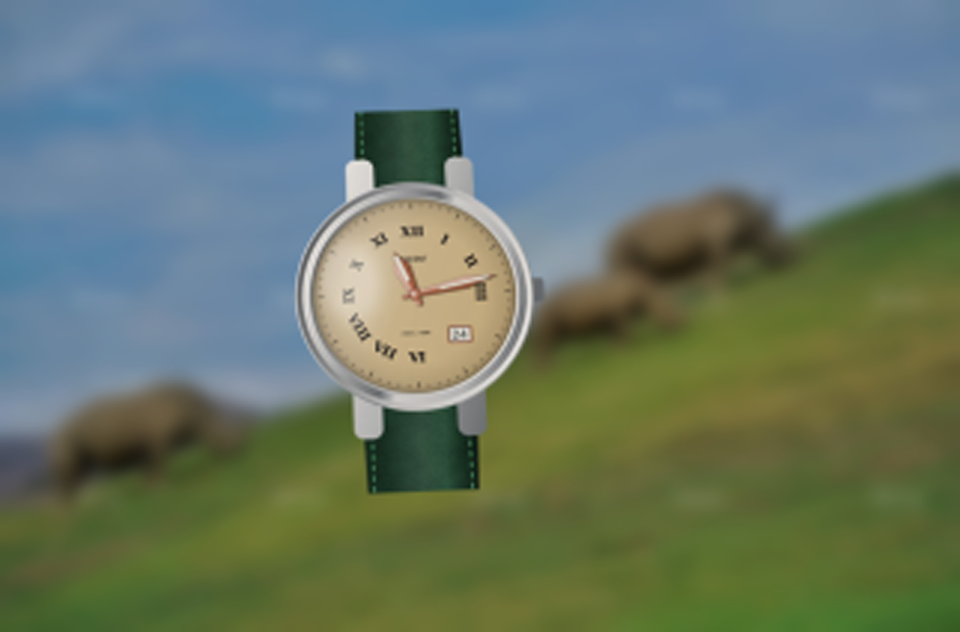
11:13
